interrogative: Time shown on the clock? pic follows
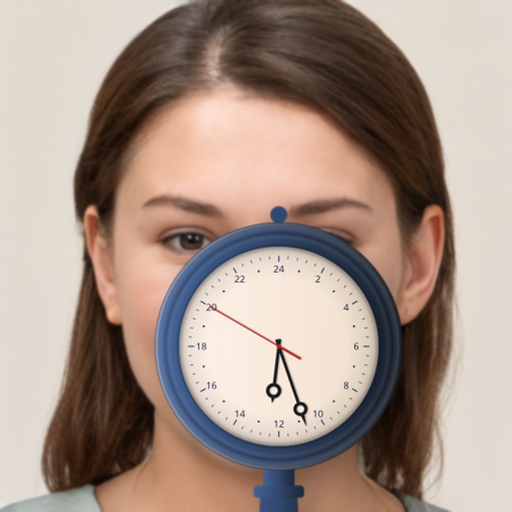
12:26:50
